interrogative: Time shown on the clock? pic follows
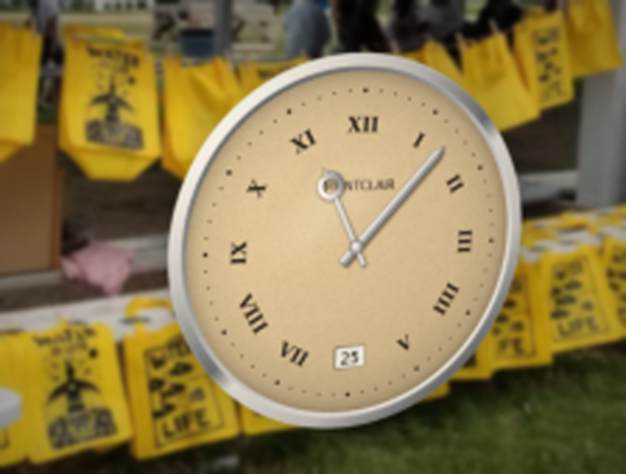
11:07
